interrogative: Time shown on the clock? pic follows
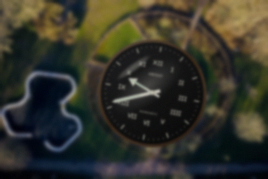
9:41
